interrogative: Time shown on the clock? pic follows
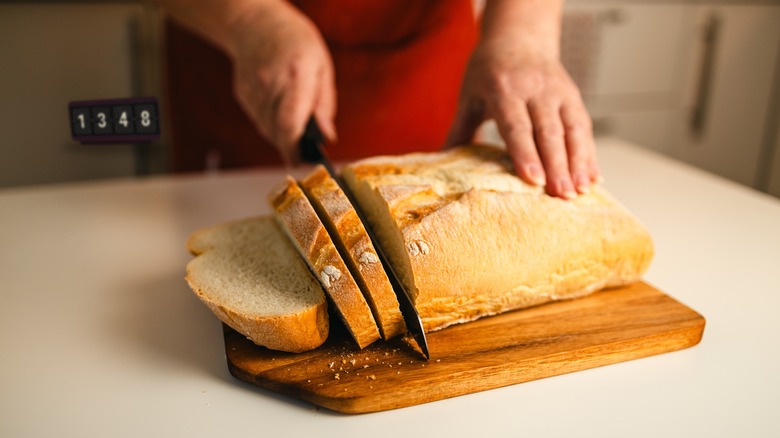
13:48
